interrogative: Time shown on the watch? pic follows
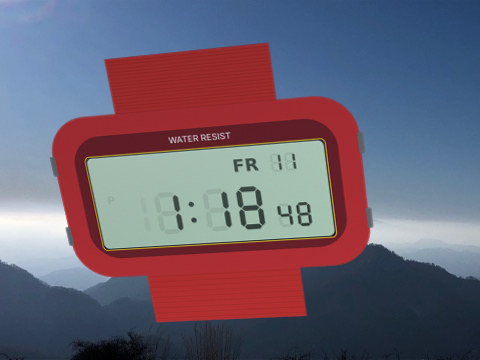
1:18:48
